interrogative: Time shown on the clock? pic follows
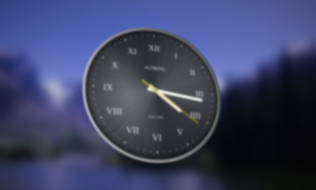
4:16:21
